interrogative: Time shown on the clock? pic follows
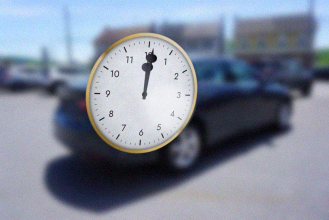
12:01
